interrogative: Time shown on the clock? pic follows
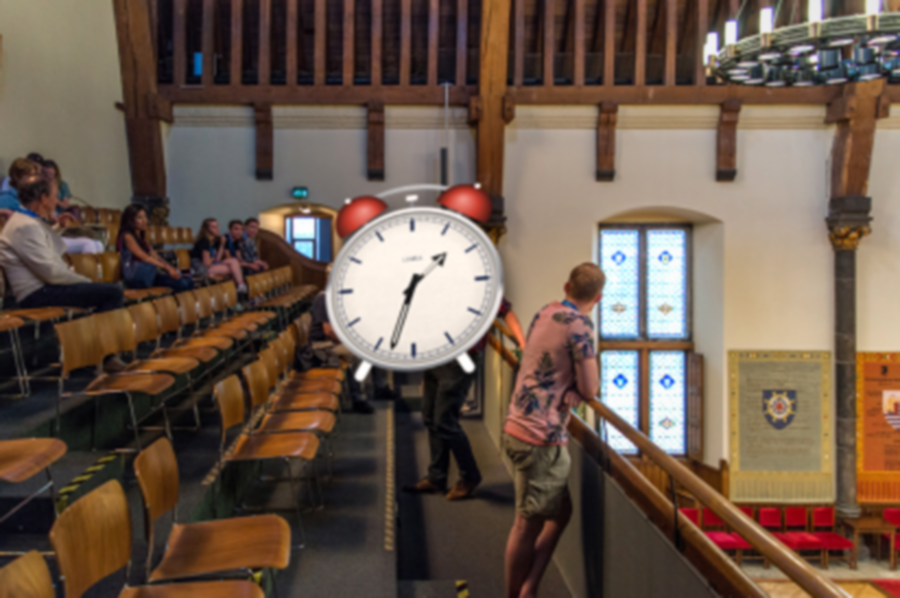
1:33
